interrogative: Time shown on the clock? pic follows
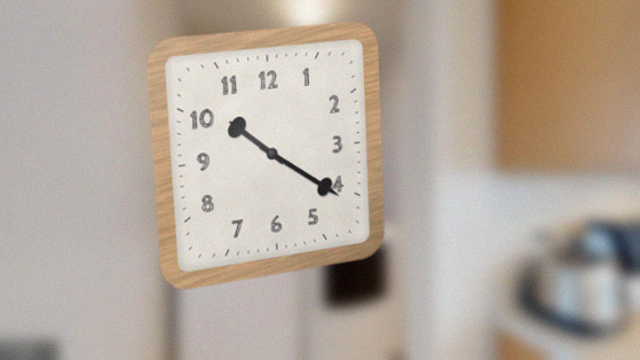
10:21
